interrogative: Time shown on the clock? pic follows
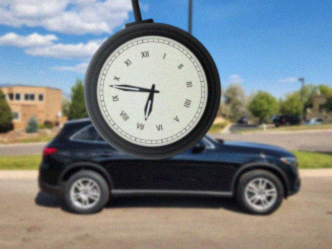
6:48
